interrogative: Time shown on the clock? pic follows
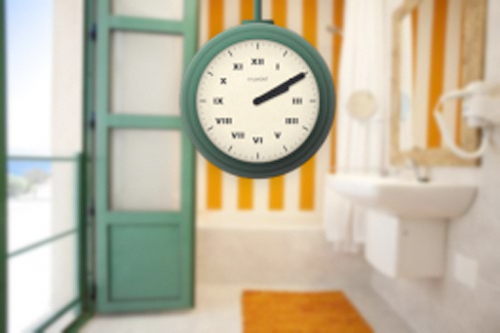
2:10
